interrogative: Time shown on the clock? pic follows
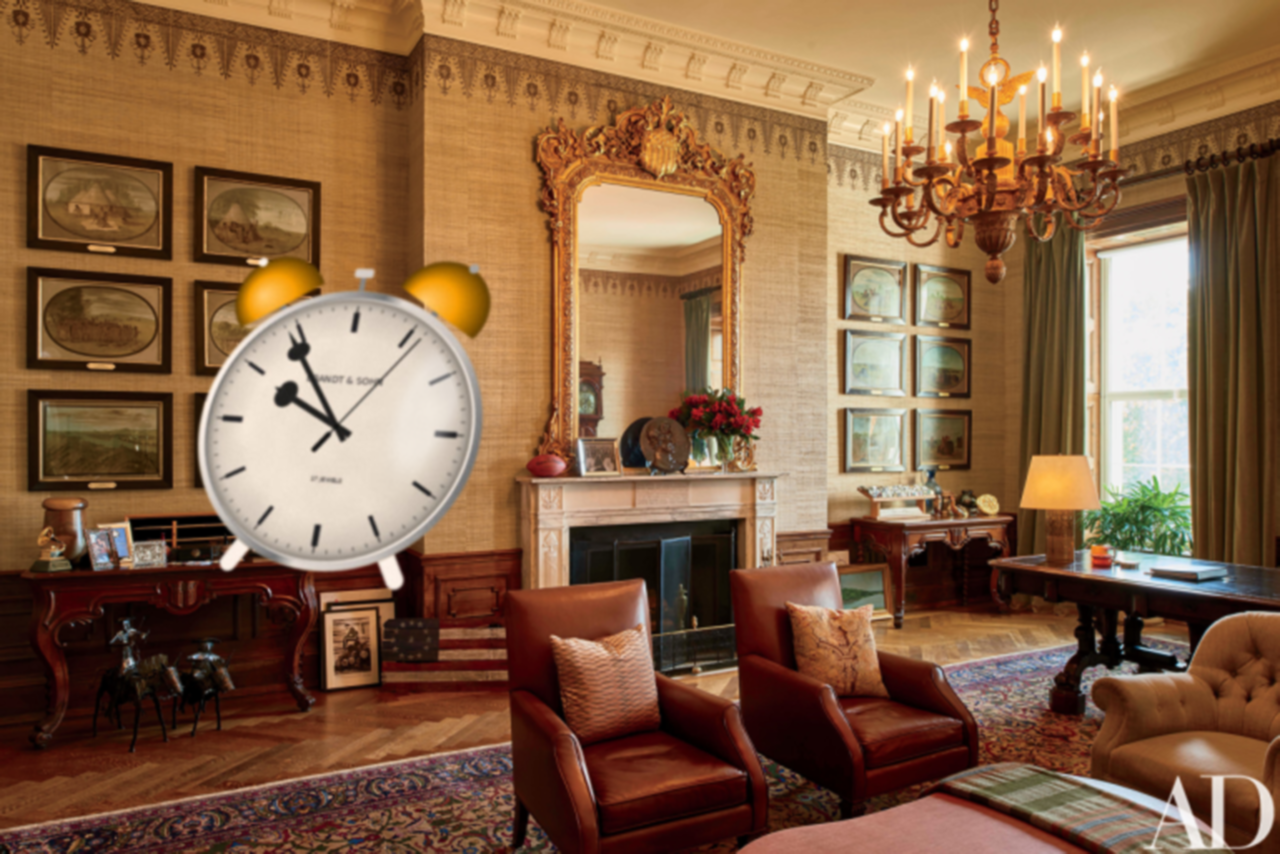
9:54:06
